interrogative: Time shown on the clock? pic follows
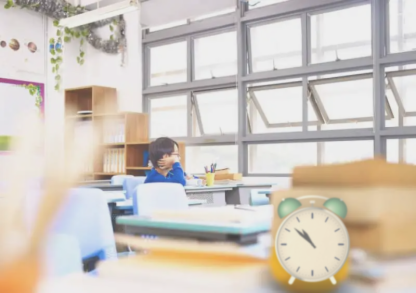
10:52
